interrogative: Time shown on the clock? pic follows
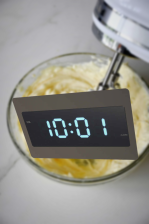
10:01
